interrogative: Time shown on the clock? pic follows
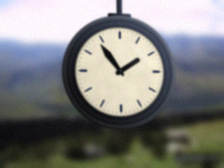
1:54
